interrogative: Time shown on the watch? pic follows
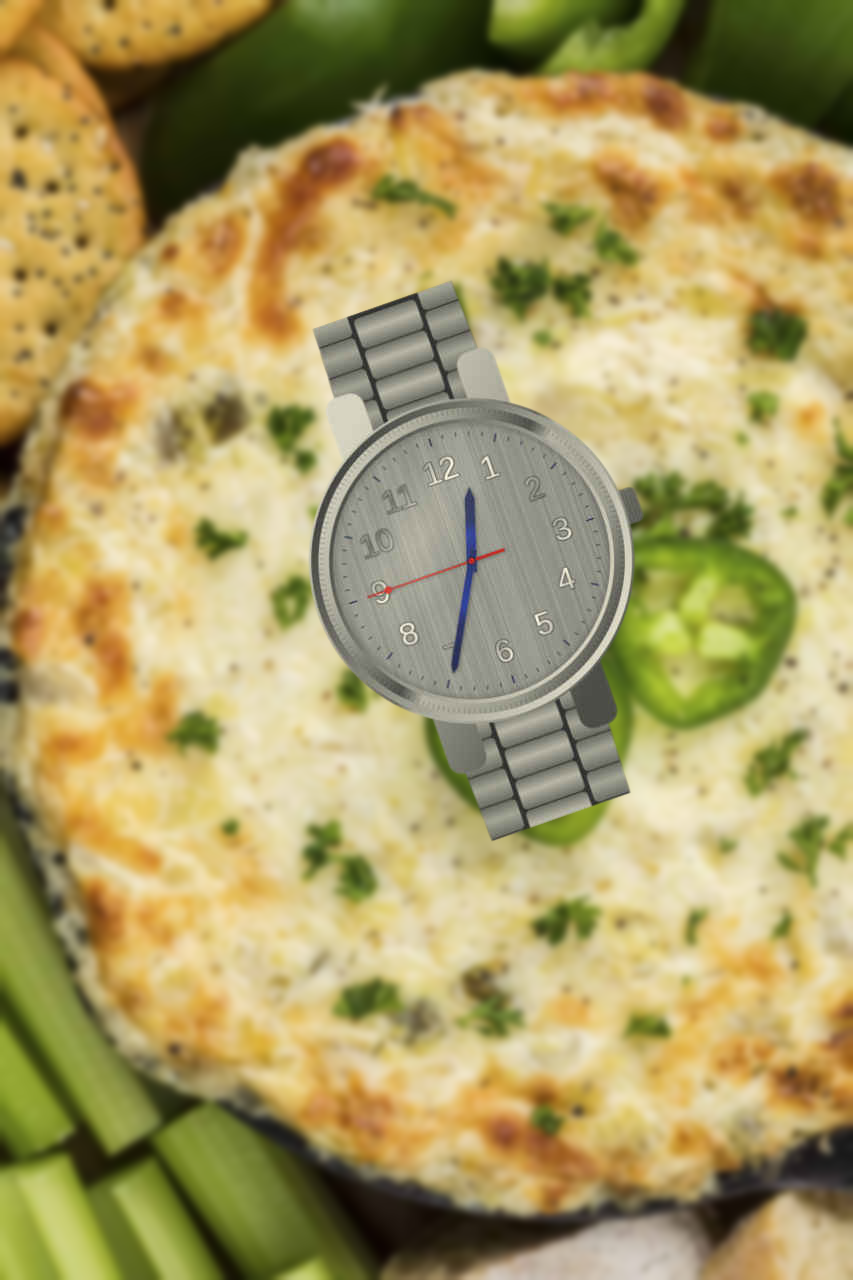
12:34:45
